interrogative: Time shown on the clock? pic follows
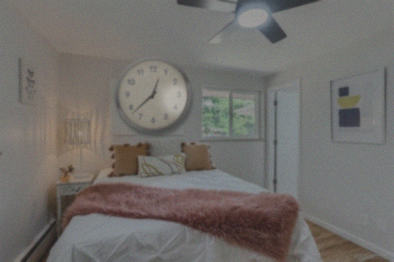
12:38
